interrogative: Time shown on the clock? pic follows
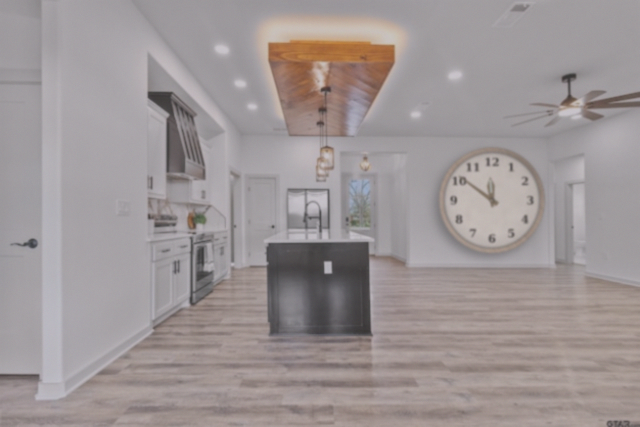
11:51
